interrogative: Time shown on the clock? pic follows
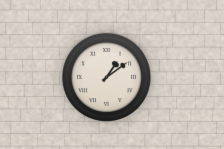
1:09
